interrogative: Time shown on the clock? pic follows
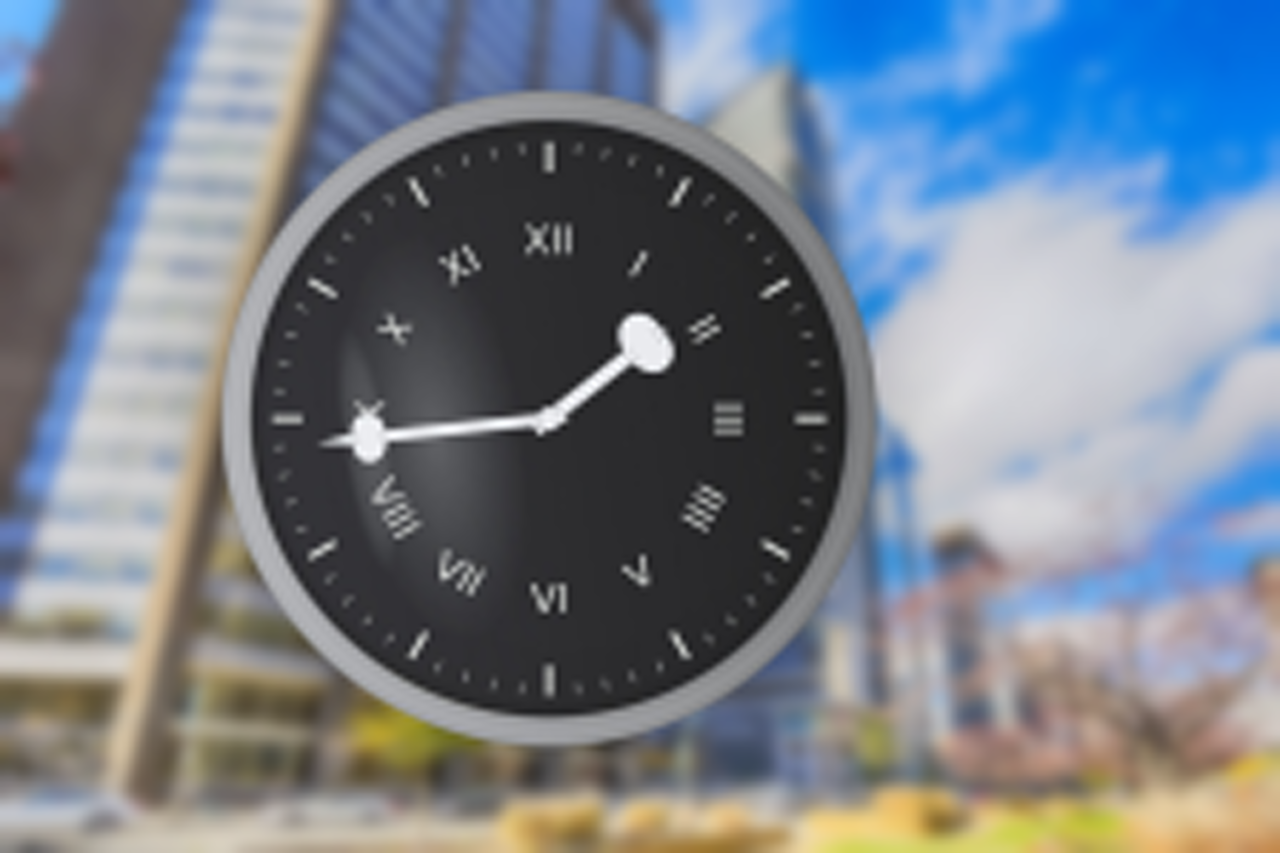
1:44
